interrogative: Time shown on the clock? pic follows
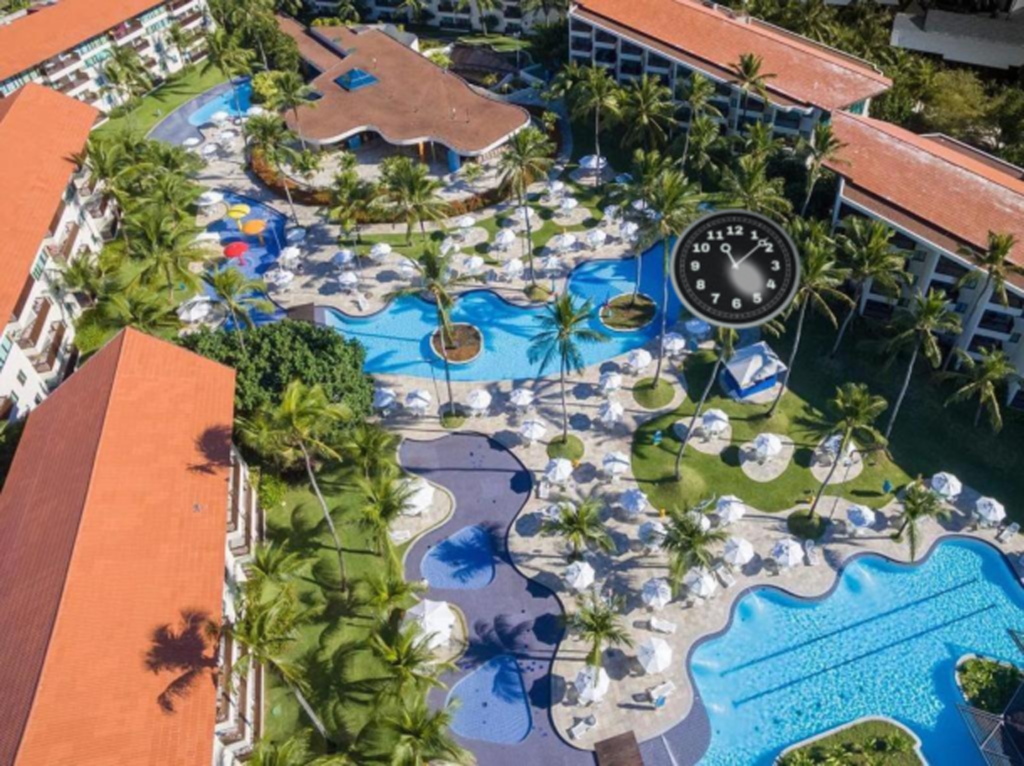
11:08
